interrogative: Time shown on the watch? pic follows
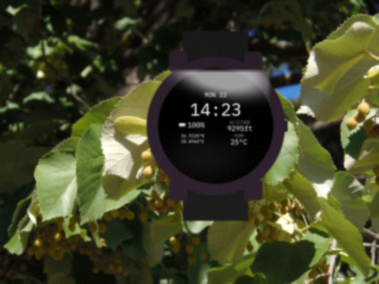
14:23
